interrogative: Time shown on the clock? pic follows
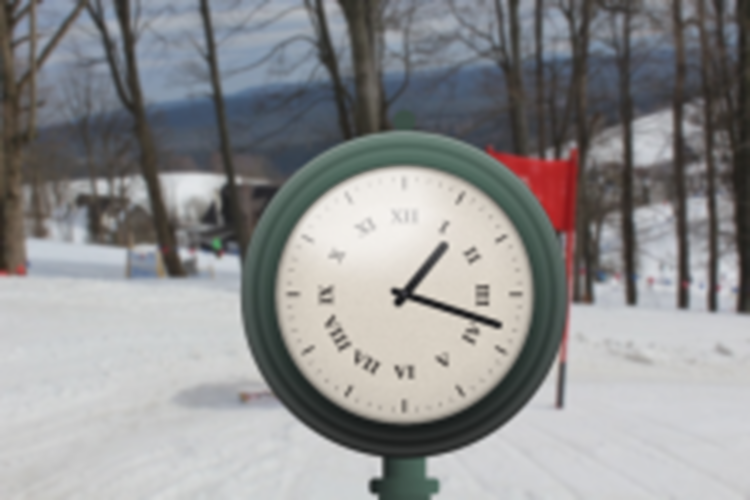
1:18
